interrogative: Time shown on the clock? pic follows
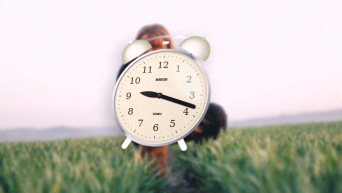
9:18
